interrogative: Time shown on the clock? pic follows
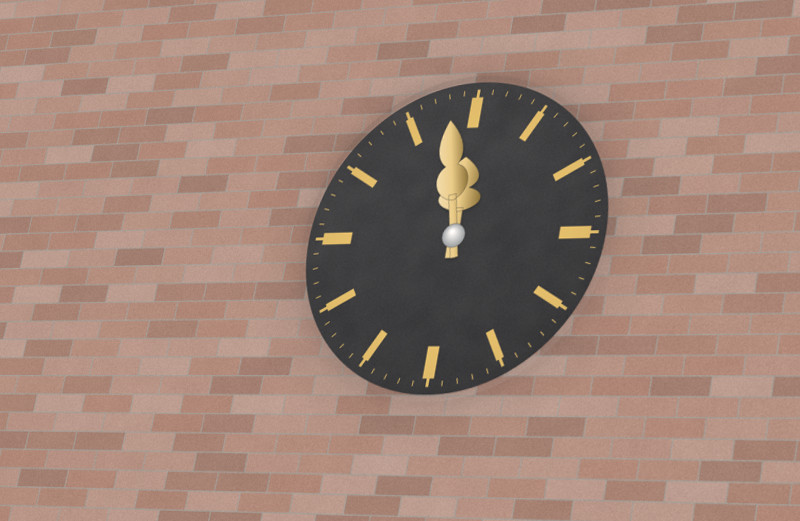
11:58
